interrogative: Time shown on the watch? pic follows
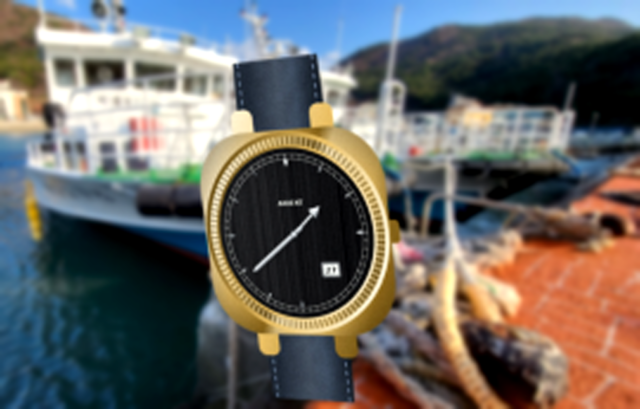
1:39
